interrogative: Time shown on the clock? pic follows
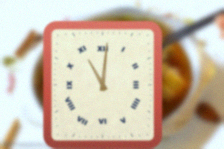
11:01
